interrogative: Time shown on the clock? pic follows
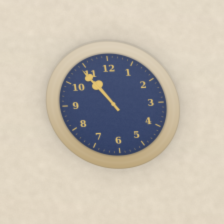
10:54
